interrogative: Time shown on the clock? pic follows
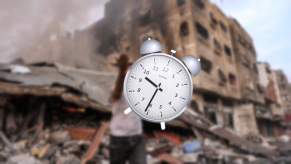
9:31
